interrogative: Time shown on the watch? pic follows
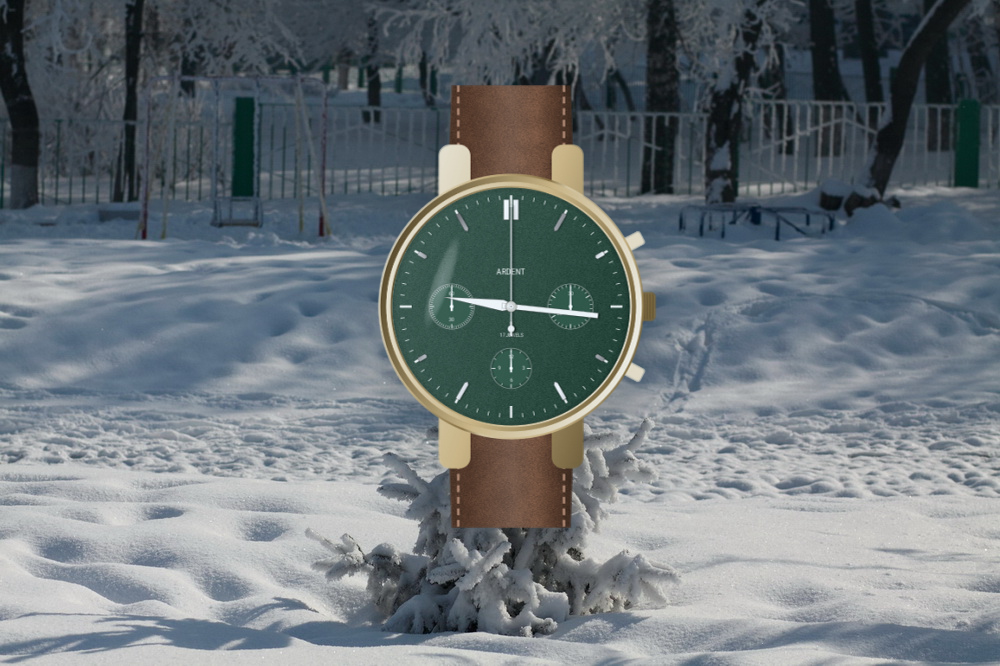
9:16
